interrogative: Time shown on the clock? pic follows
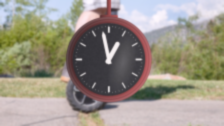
12:58
